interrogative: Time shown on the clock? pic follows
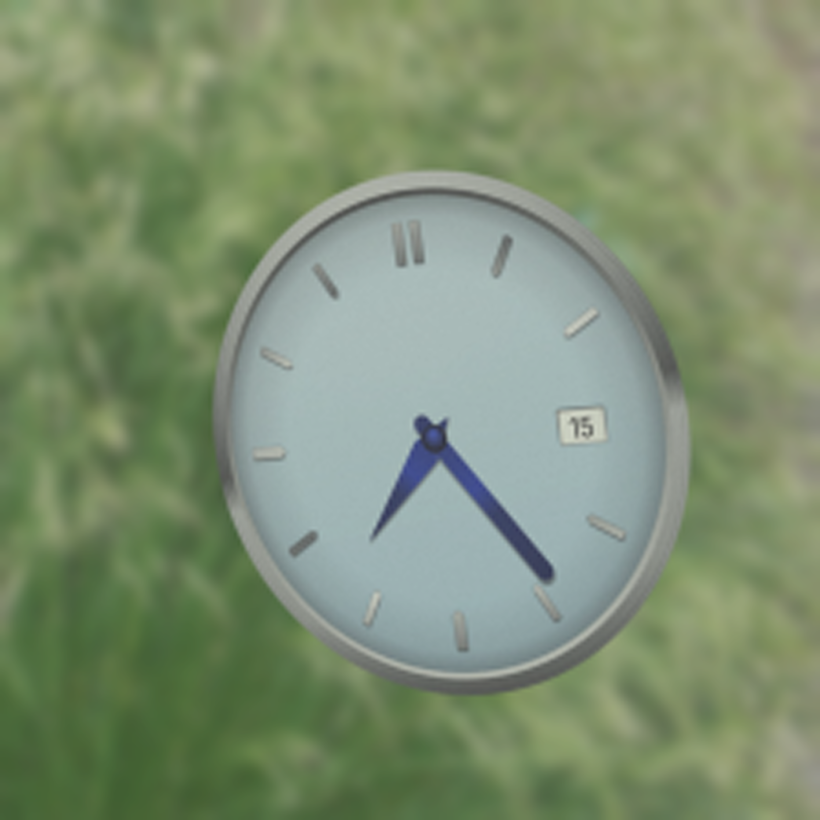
7:24
